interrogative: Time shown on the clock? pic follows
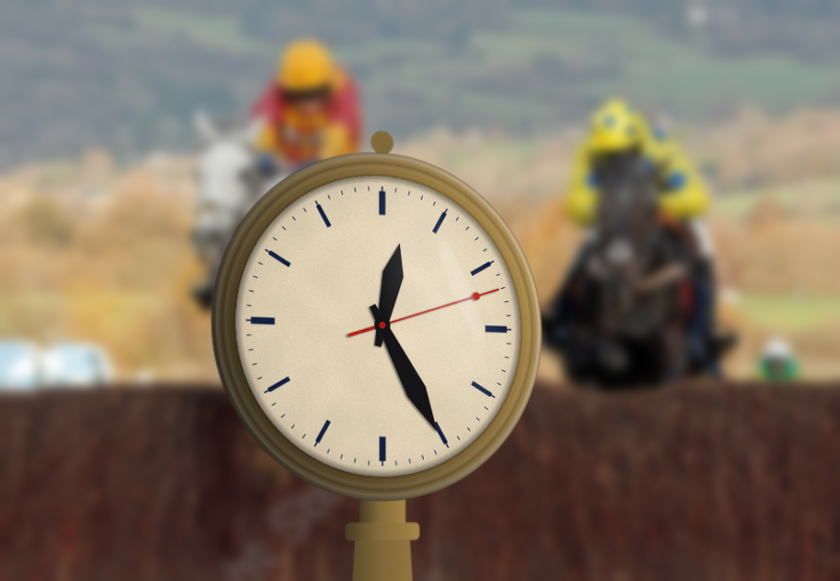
12:25:12
